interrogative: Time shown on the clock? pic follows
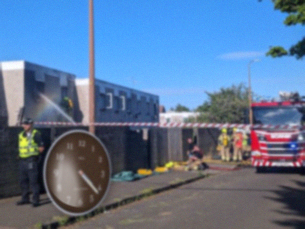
4:22
